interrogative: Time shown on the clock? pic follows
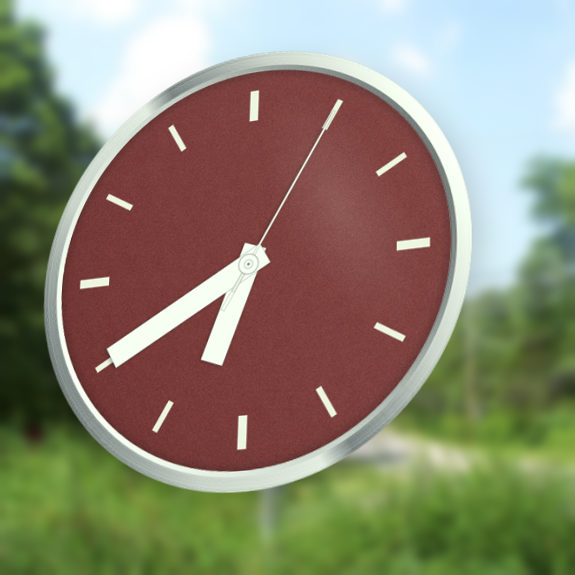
6:40:05
